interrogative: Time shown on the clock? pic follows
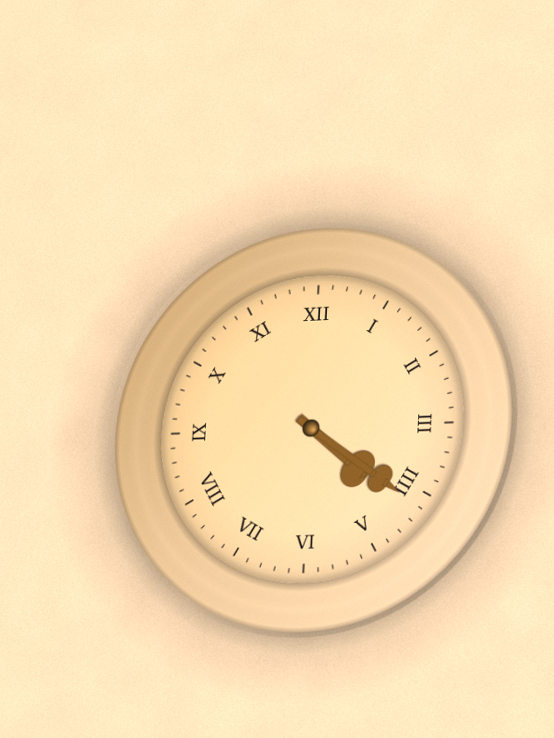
4:21
